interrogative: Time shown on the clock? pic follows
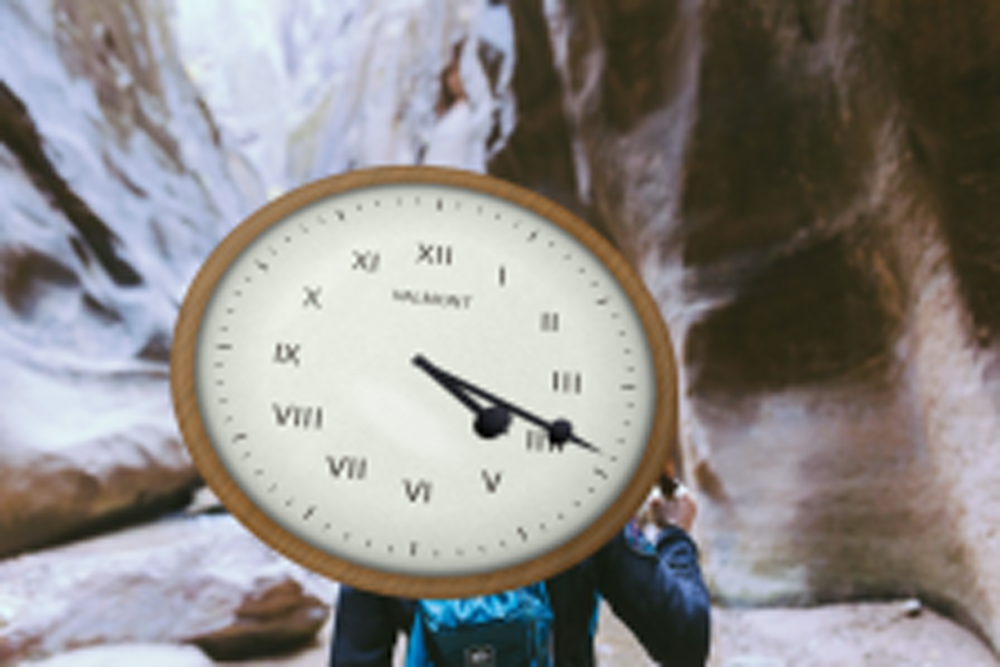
4:19
